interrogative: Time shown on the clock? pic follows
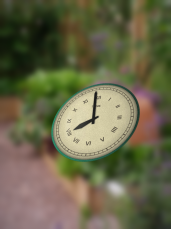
7:59
